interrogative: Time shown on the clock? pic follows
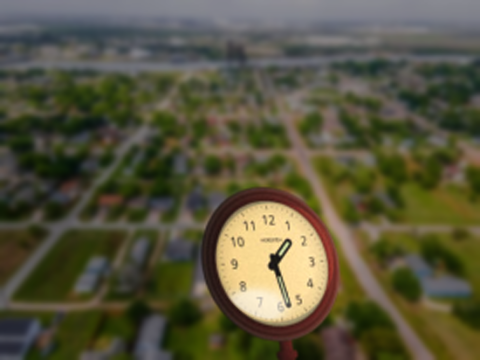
1:28
